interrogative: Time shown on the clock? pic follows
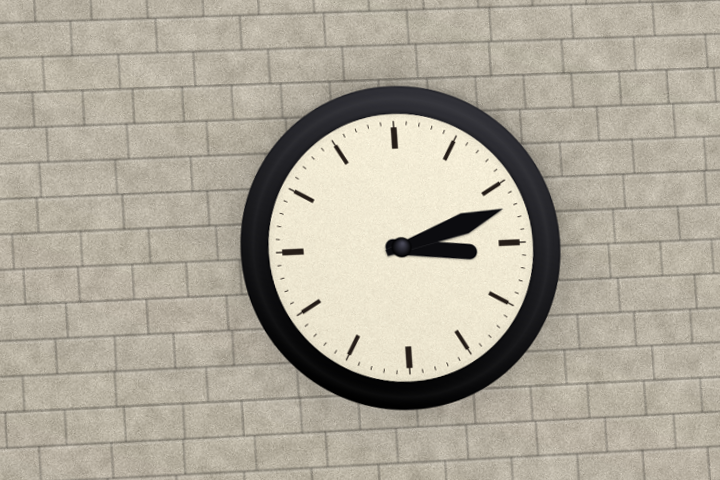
3:12
